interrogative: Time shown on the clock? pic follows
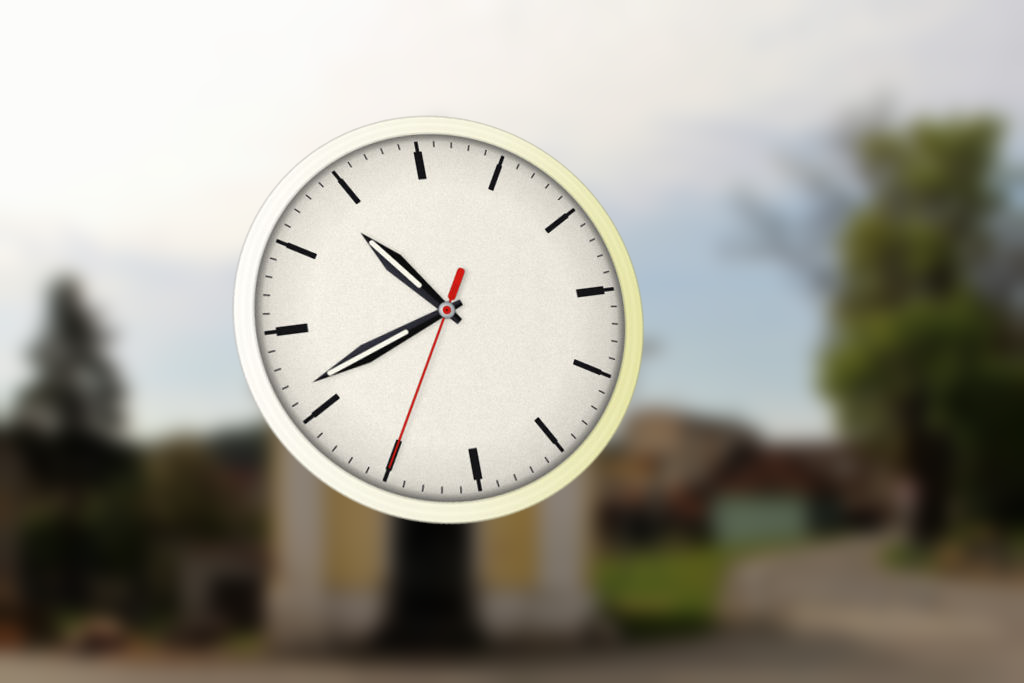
10:41:35
